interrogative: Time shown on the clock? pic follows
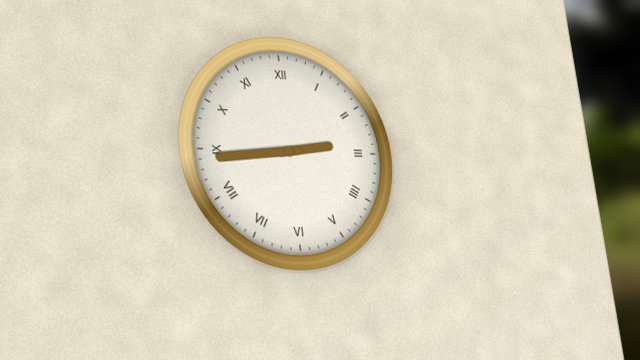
2:44
